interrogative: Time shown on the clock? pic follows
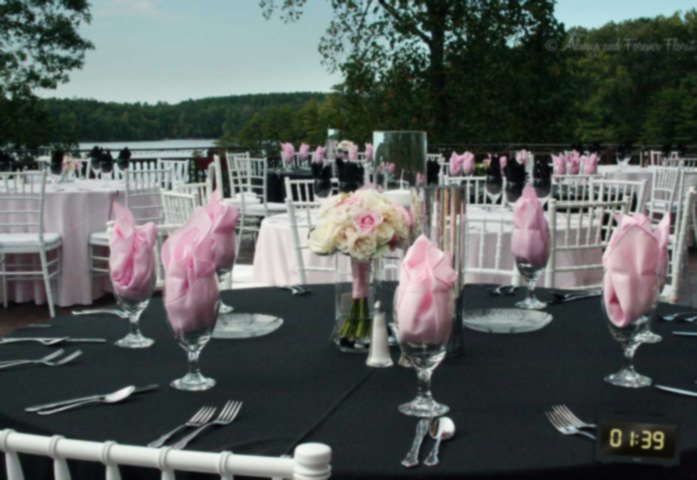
1:39
